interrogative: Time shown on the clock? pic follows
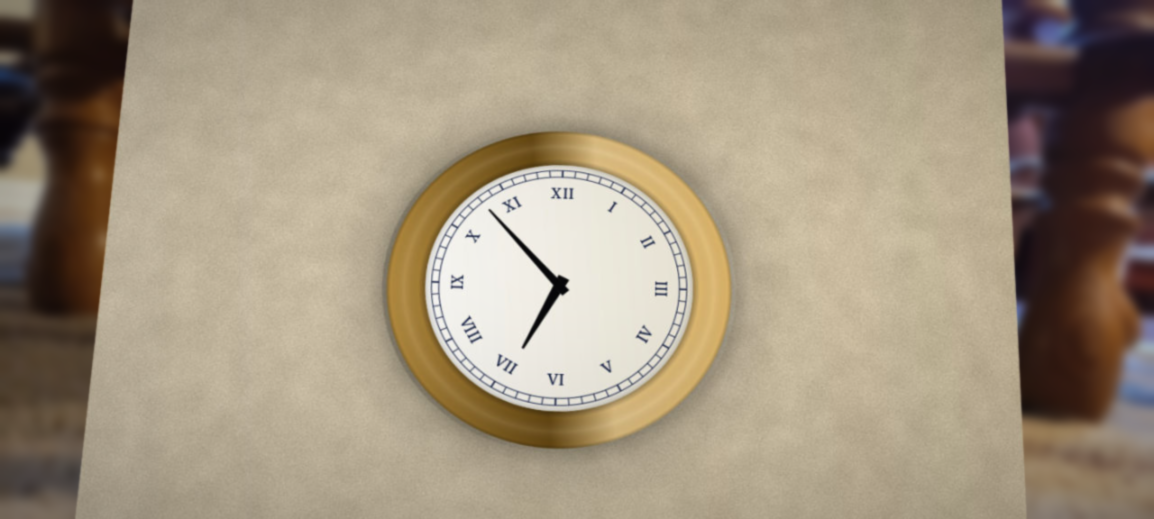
6:53
